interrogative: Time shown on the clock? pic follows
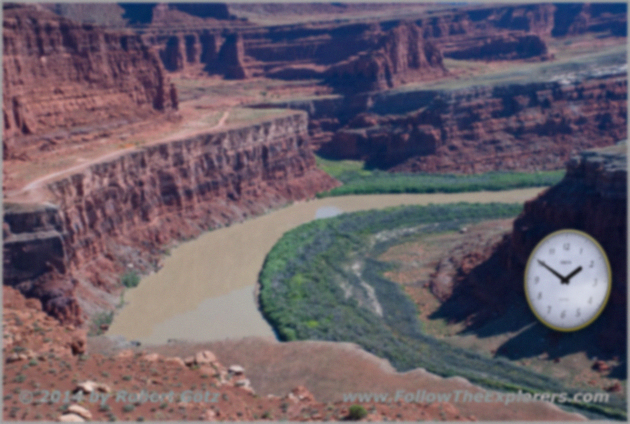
1:50
